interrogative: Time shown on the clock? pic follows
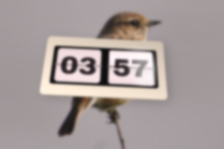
3:57
